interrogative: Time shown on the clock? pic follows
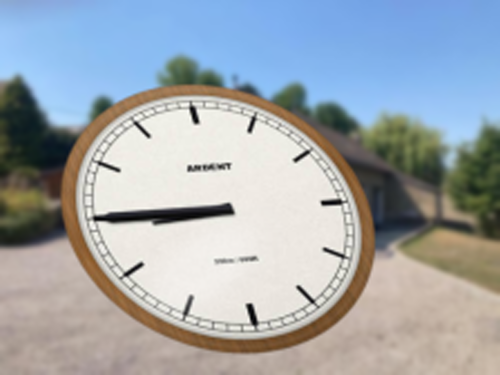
8:45
